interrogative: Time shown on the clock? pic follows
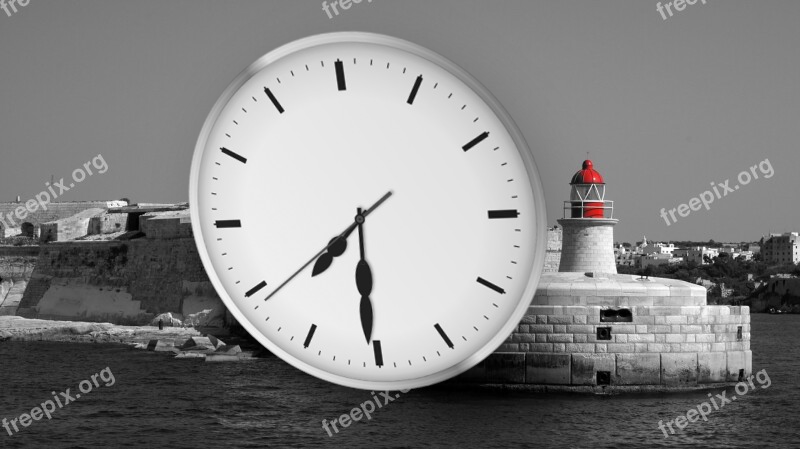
7:30:39
